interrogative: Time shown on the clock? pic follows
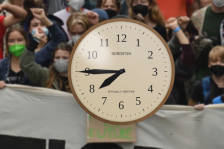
7:45
